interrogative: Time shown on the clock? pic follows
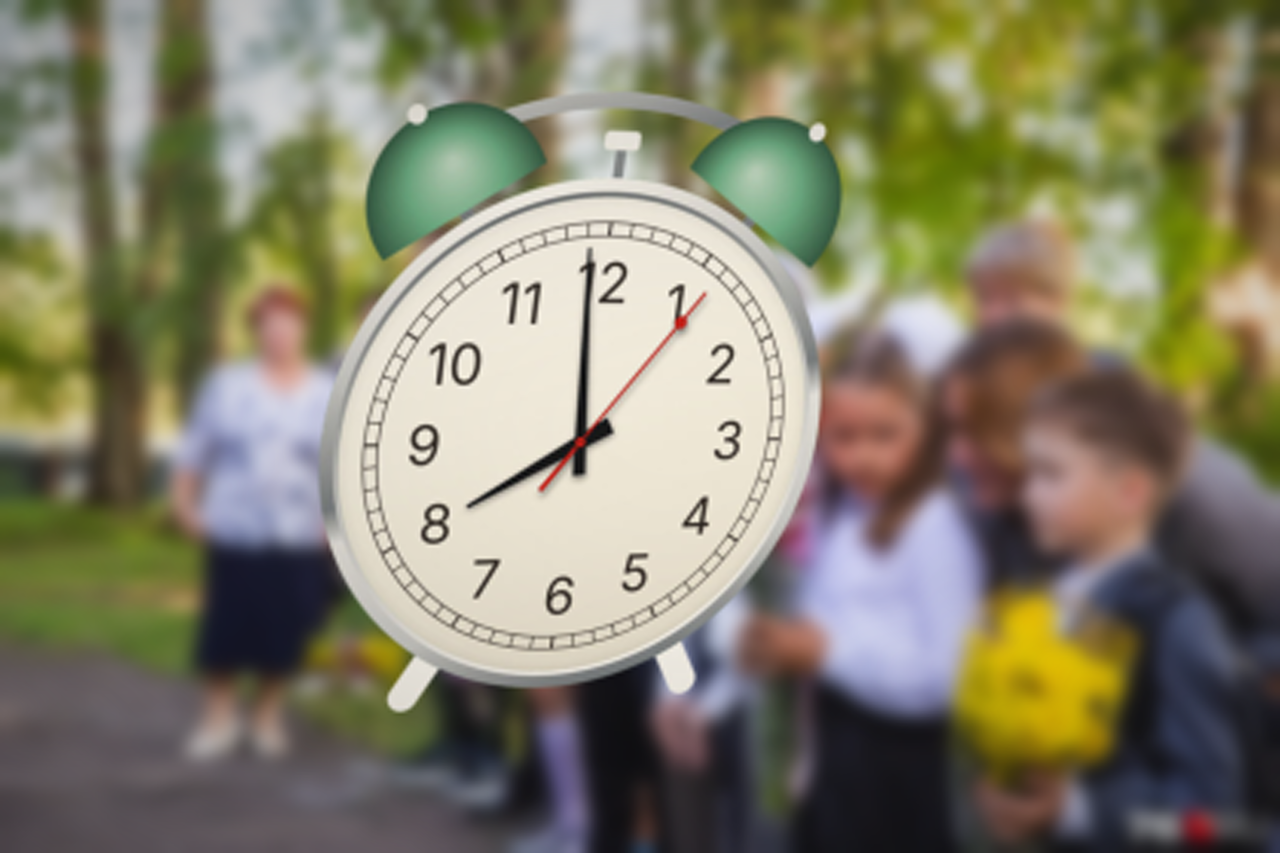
7:59:06
